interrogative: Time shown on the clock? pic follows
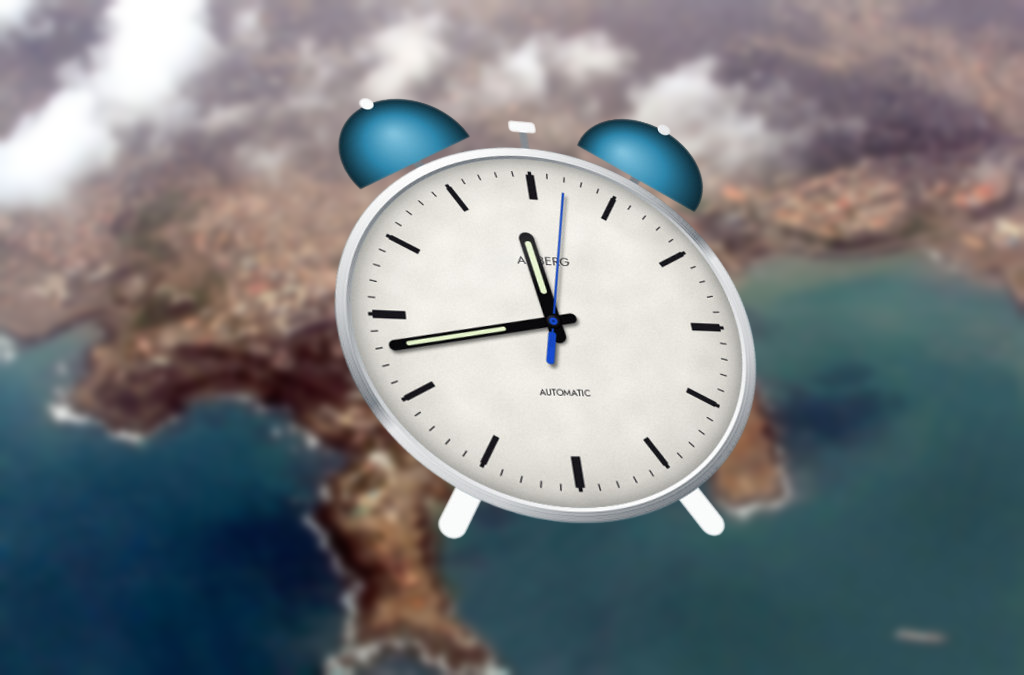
11:43:02
